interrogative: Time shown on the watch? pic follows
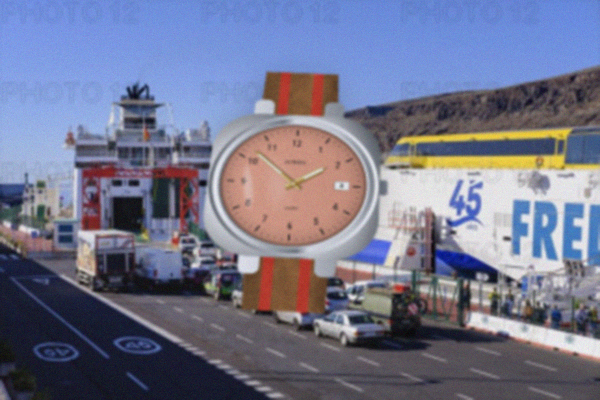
1:52
